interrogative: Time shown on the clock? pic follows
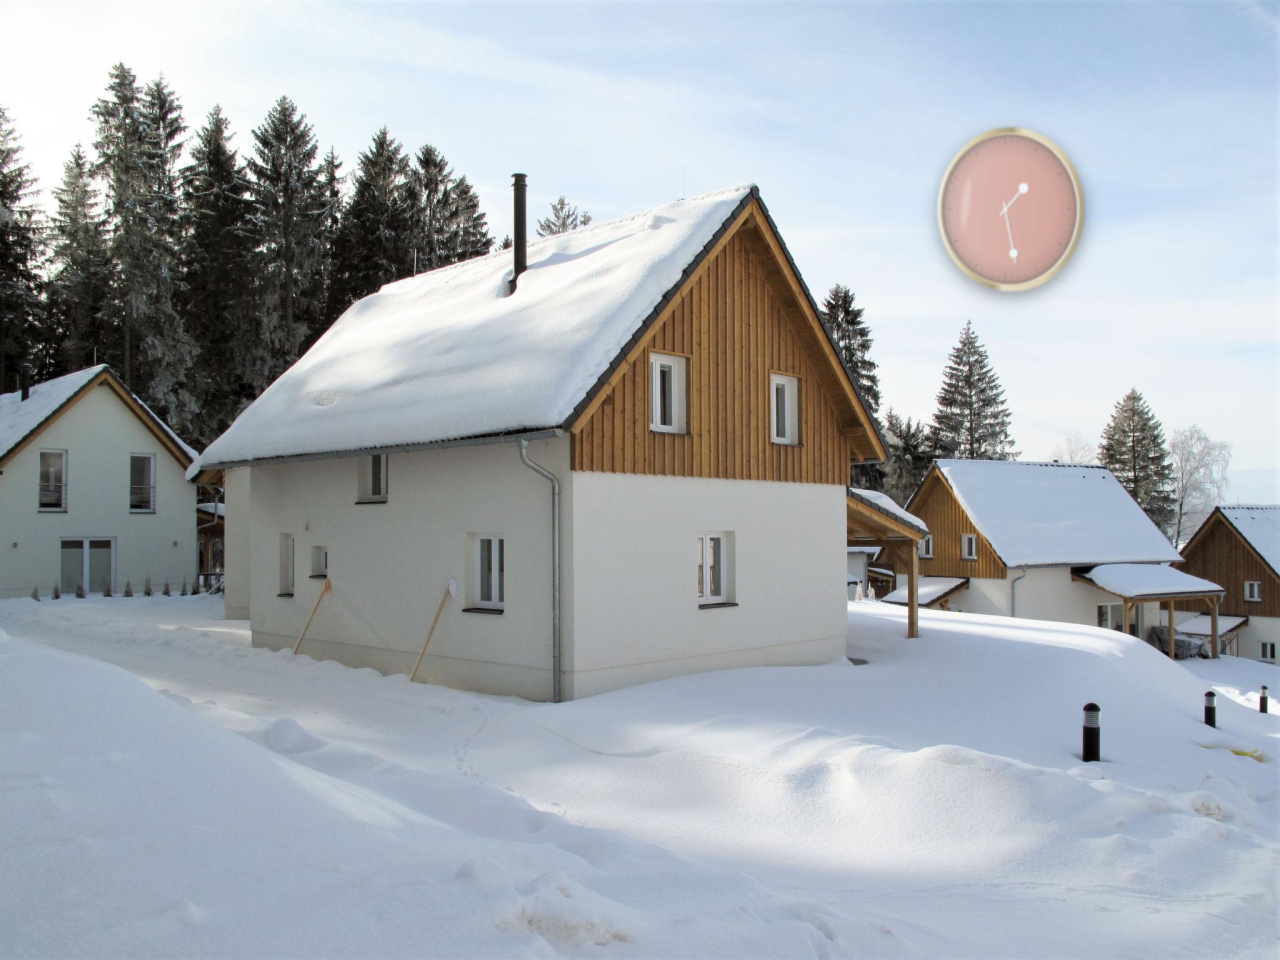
1:28
